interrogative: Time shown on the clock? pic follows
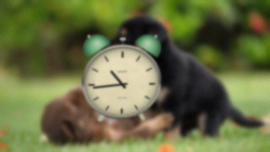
10:44
